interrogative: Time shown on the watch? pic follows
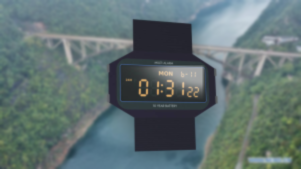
1:31:22
